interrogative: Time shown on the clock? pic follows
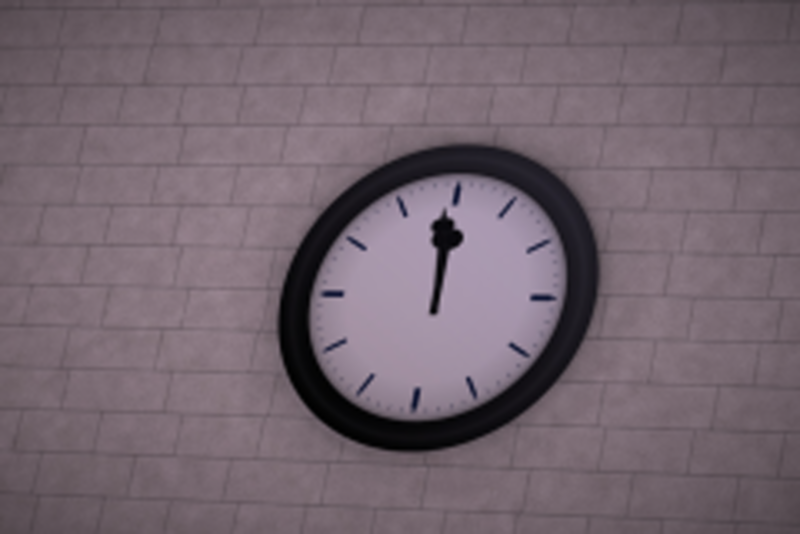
11:59
